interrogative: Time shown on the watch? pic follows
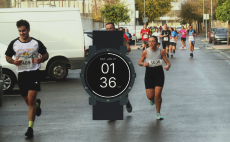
1:36
